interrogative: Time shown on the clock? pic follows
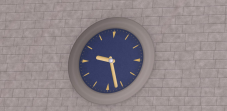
9:27
